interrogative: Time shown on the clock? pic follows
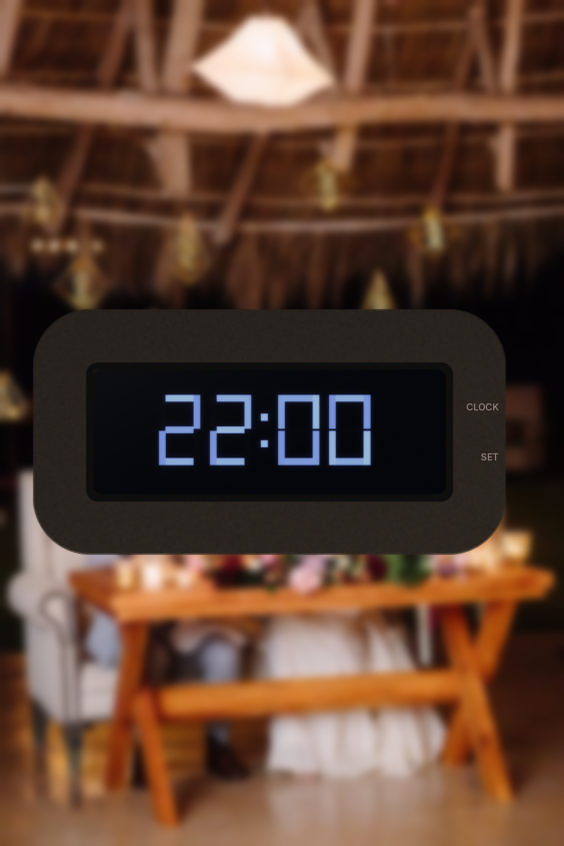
22:00
